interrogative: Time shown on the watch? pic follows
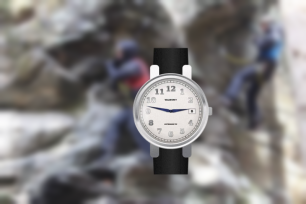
2:47
